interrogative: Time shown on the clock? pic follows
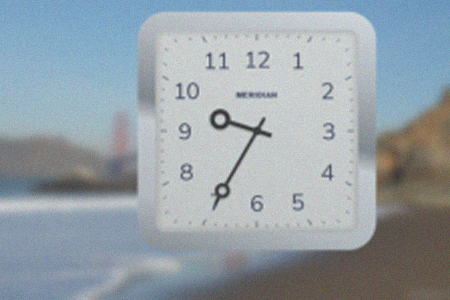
9:35
